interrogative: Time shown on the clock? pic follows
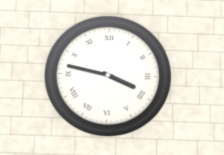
3:47
